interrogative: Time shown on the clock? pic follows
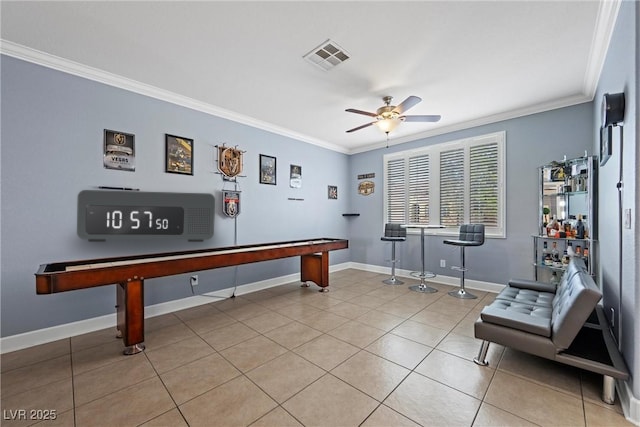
10:57:50
